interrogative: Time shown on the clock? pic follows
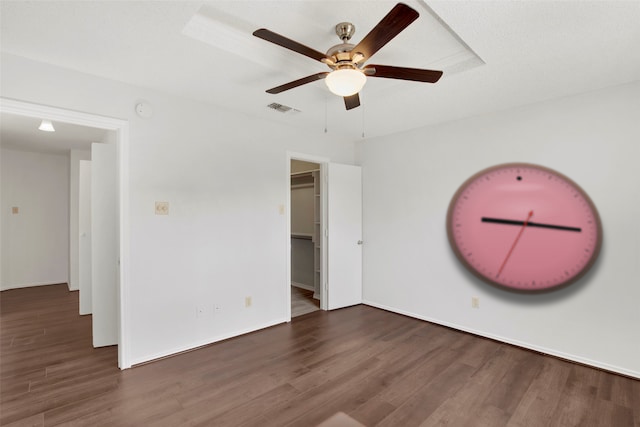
9:16:35
